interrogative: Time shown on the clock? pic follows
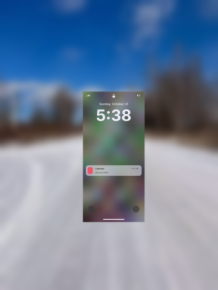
5:38
